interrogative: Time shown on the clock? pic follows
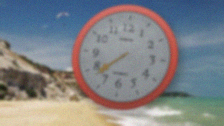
7:38
